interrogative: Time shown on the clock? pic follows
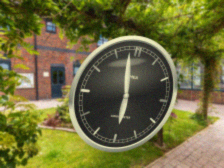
5:58
